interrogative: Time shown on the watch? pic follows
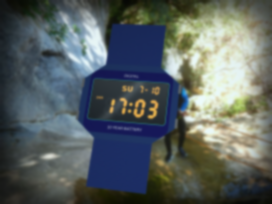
17:03
